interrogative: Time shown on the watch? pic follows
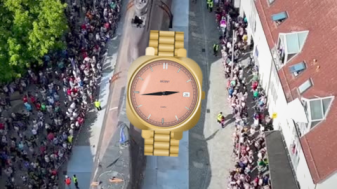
2:44
